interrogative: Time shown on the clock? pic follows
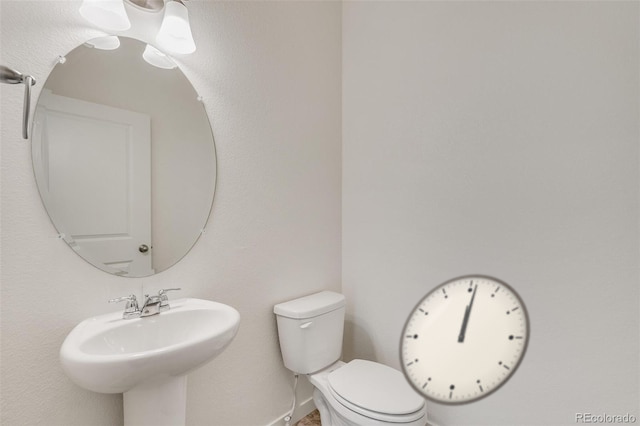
12:01
